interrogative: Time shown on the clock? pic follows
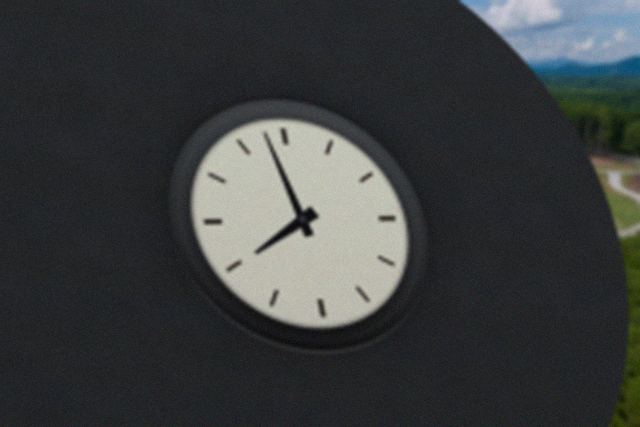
7:58
